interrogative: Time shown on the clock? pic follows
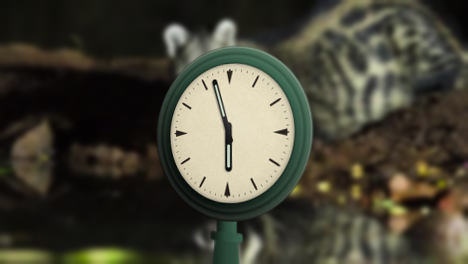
5:57
